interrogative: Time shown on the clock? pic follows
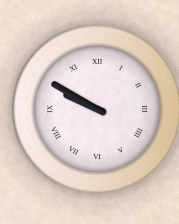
9:50
